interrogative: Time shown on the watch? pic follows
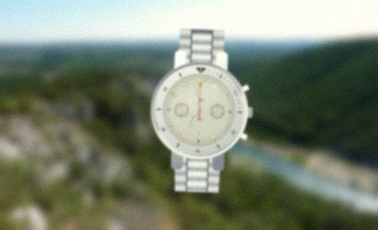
6:58
